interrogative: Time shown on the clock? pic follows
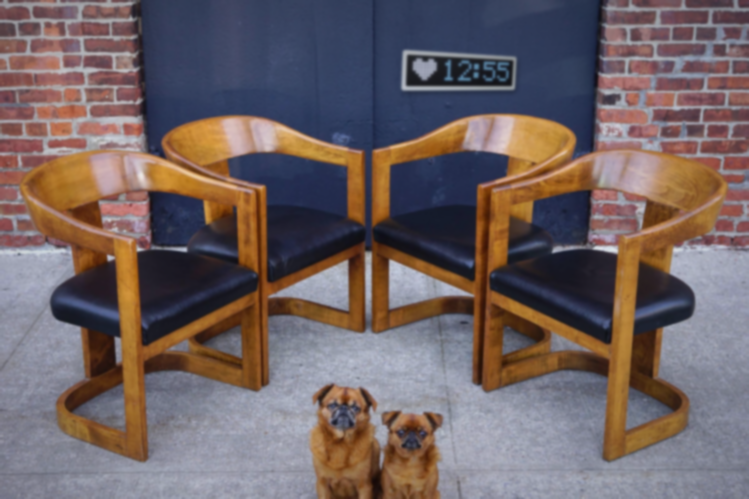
12:55
